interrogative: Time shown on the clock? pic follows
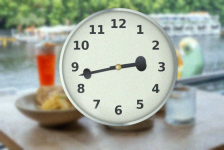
2:43
